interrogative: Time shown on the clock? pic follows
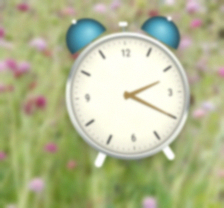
2:20
